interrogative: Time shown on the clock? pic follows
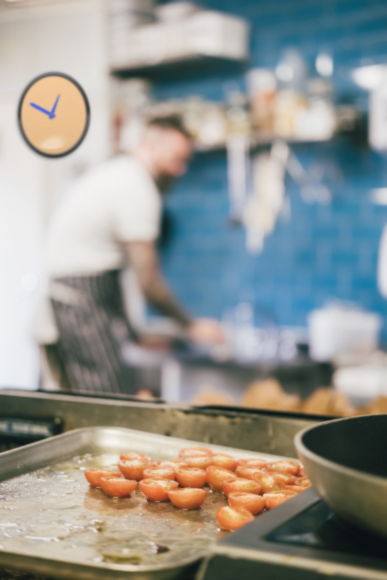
12:49
